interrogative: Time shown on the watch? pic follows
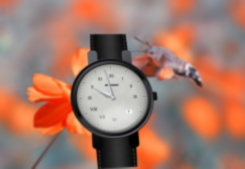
9:58
